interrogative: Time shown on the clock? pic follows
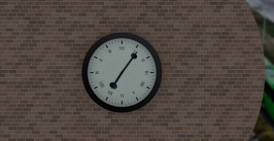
7:06
